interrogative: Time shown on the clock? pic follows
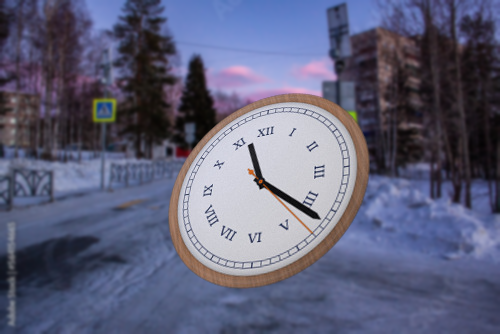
11:21:23
